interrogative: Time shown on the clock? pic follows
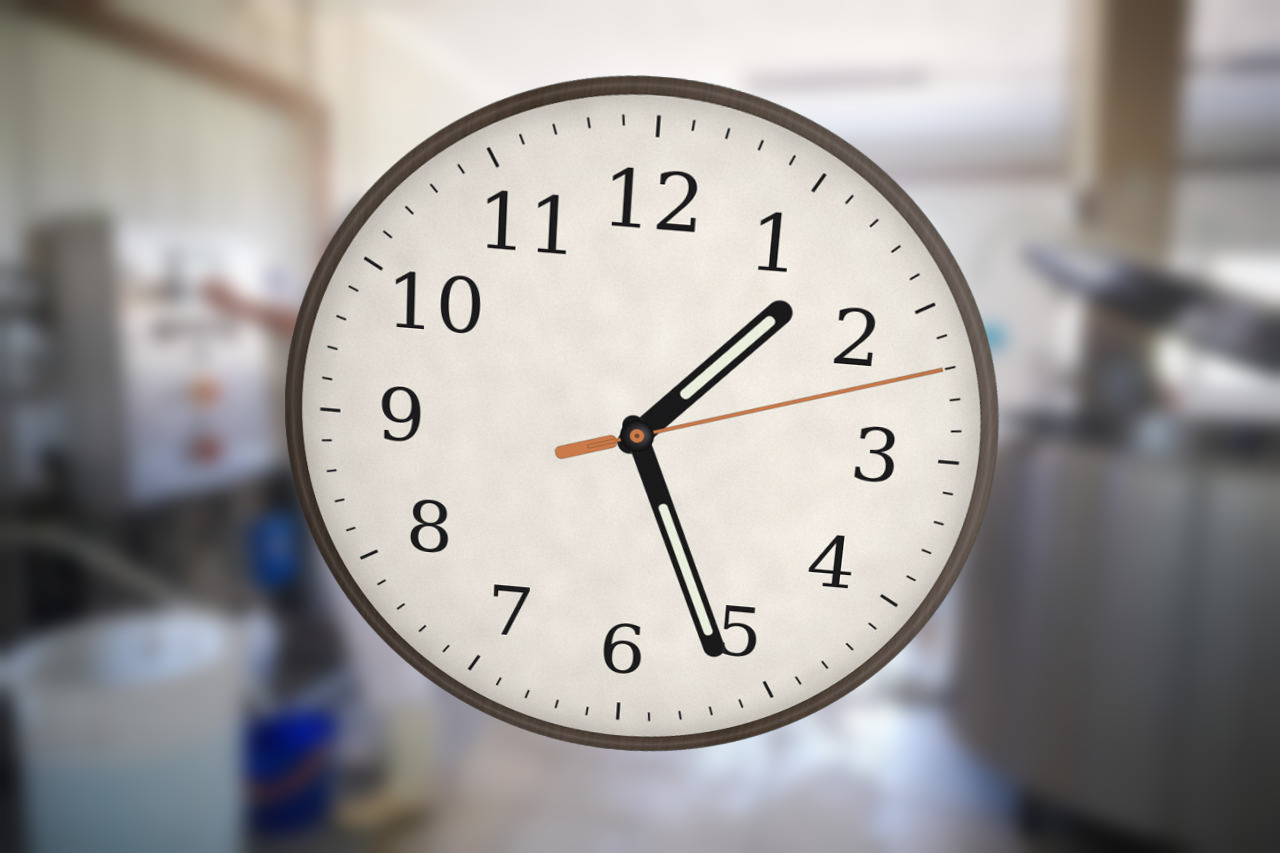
1:26:12
